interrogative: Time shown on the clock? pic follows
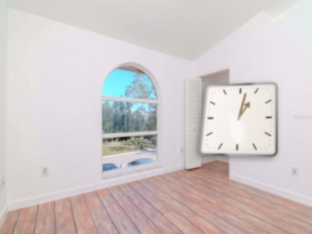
1:02
